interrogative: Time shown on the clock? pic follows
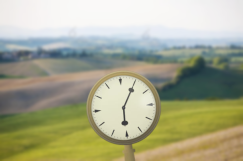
6:05
